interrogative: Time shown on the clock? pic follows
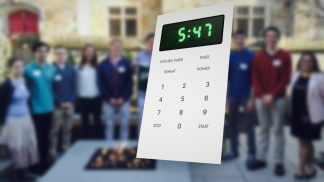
5:47
